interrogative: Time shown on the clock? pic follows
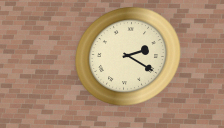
2:20
